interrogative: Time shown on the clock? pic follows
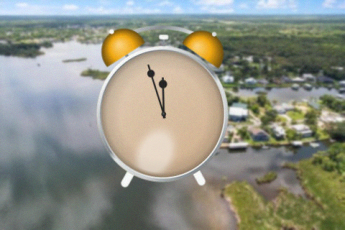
11:57
